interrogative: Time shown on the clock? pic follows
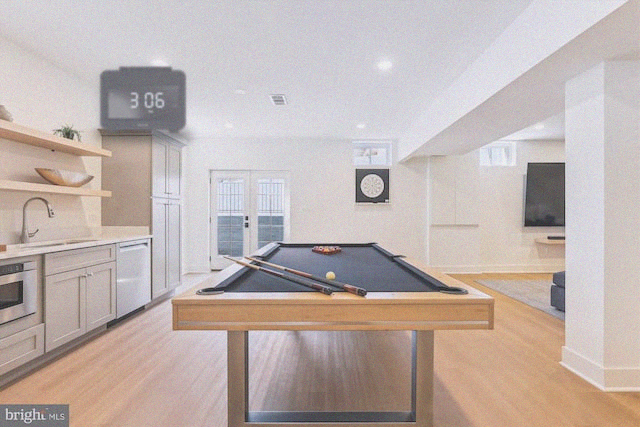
3:06
